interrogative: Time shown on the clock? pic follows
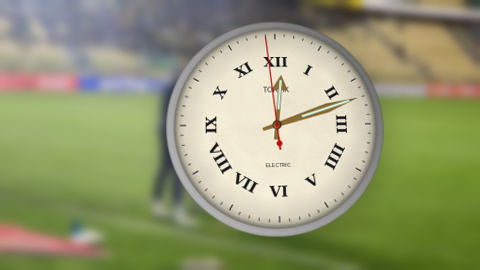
12:11:59
